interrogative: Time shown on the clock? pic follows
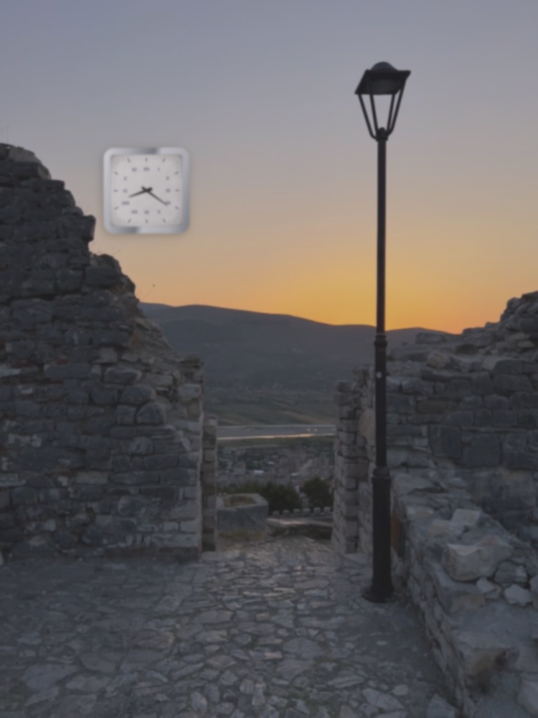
8:21
